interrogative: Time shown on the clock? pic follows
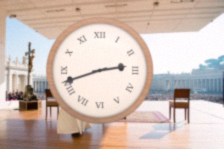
2:42
